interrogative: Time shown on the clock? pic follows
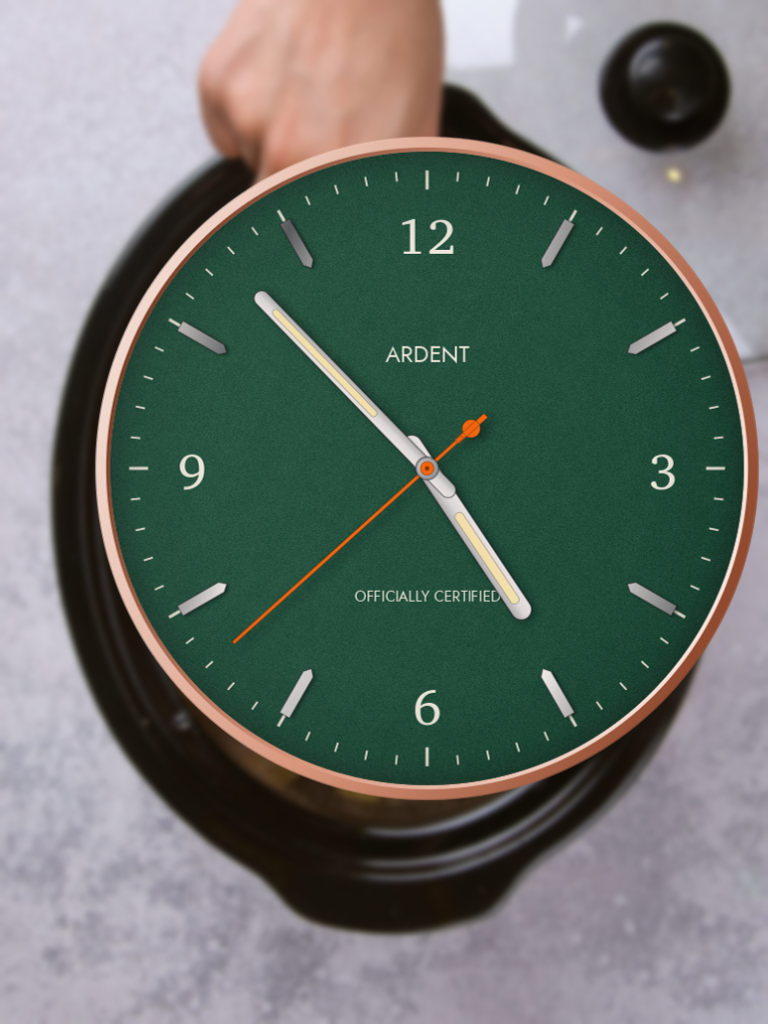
4:52:38
